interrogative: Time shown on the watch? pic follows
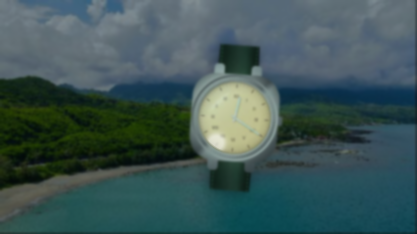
12:20
